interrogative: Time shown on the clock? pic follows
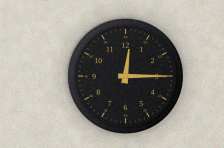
12:15
